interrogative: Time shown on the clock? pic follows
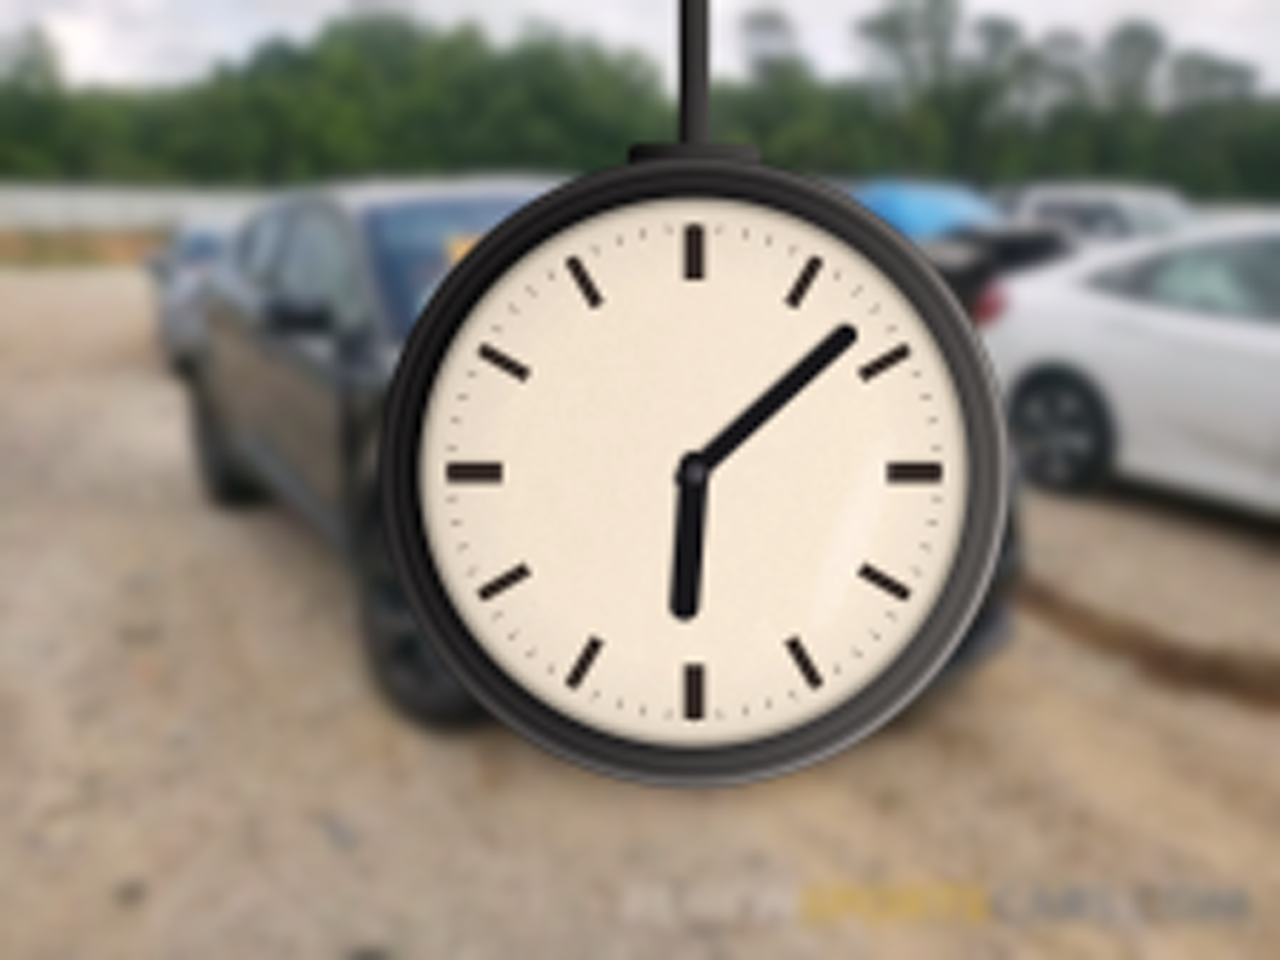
6:08
